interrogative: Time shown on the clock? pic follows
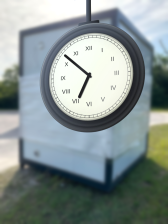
6:52
